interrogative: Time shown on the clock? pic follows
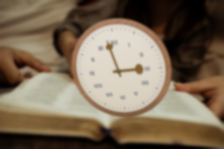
2:58
